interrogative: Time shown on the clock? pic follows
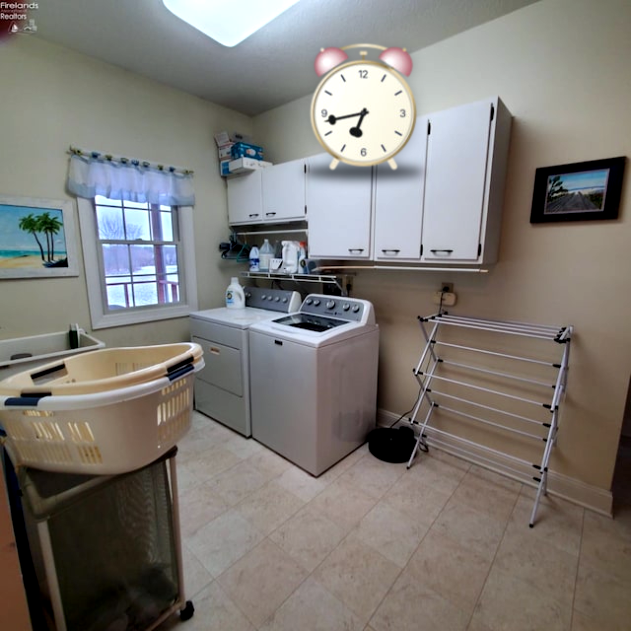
6:43
